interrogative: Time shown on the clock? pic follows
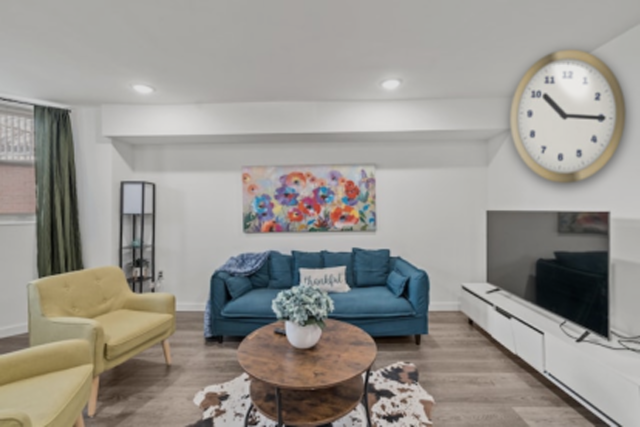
10:15
